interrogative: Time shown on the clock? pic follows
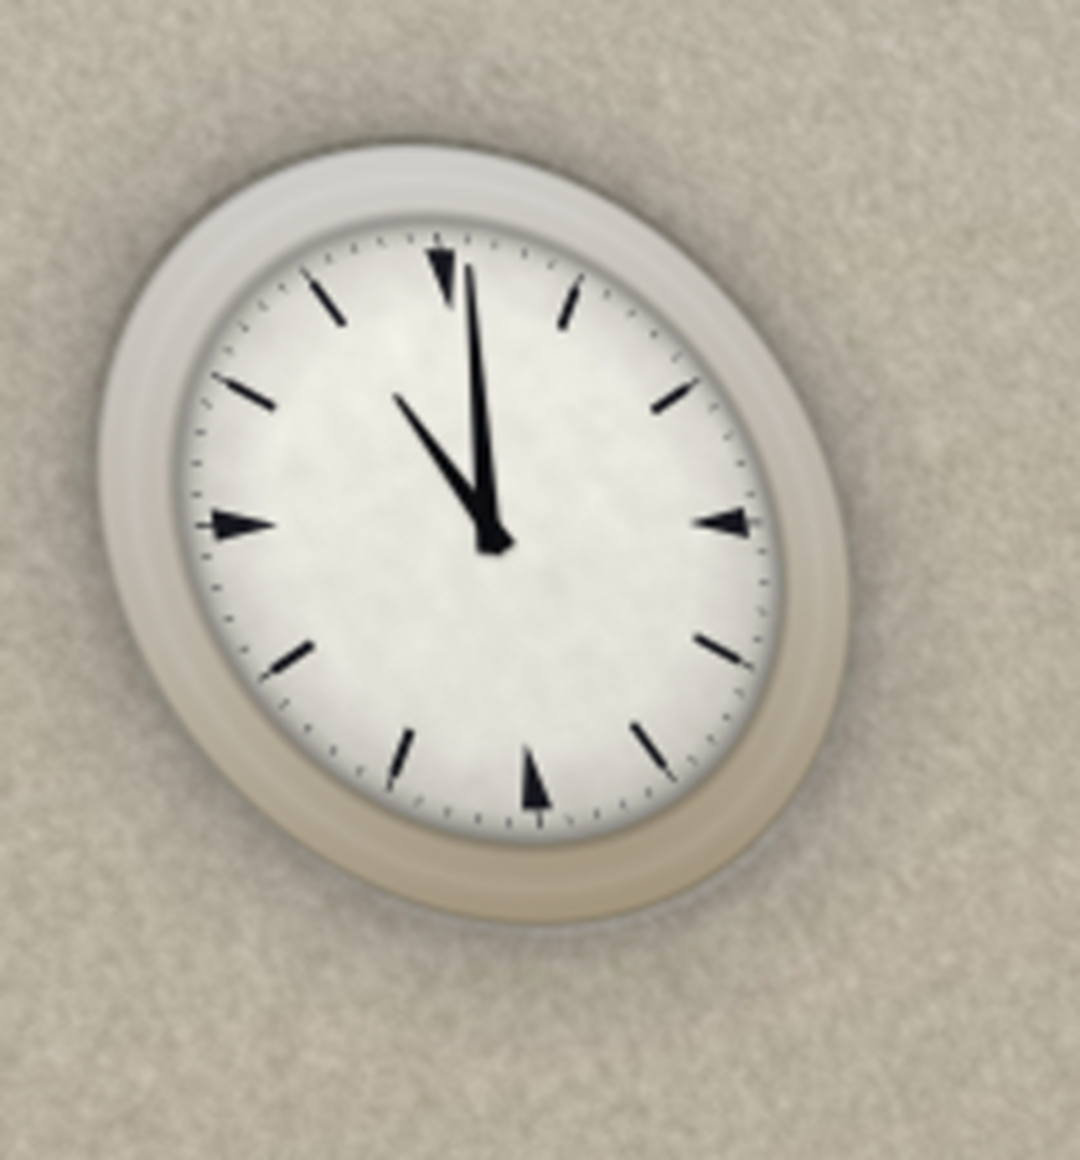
11:01
